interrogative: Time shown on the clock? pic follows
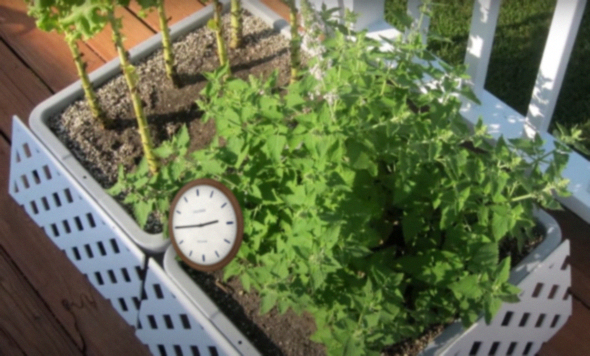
2:45
